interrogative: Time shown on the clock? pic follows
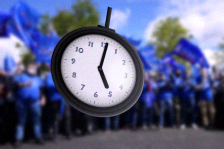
5:01
